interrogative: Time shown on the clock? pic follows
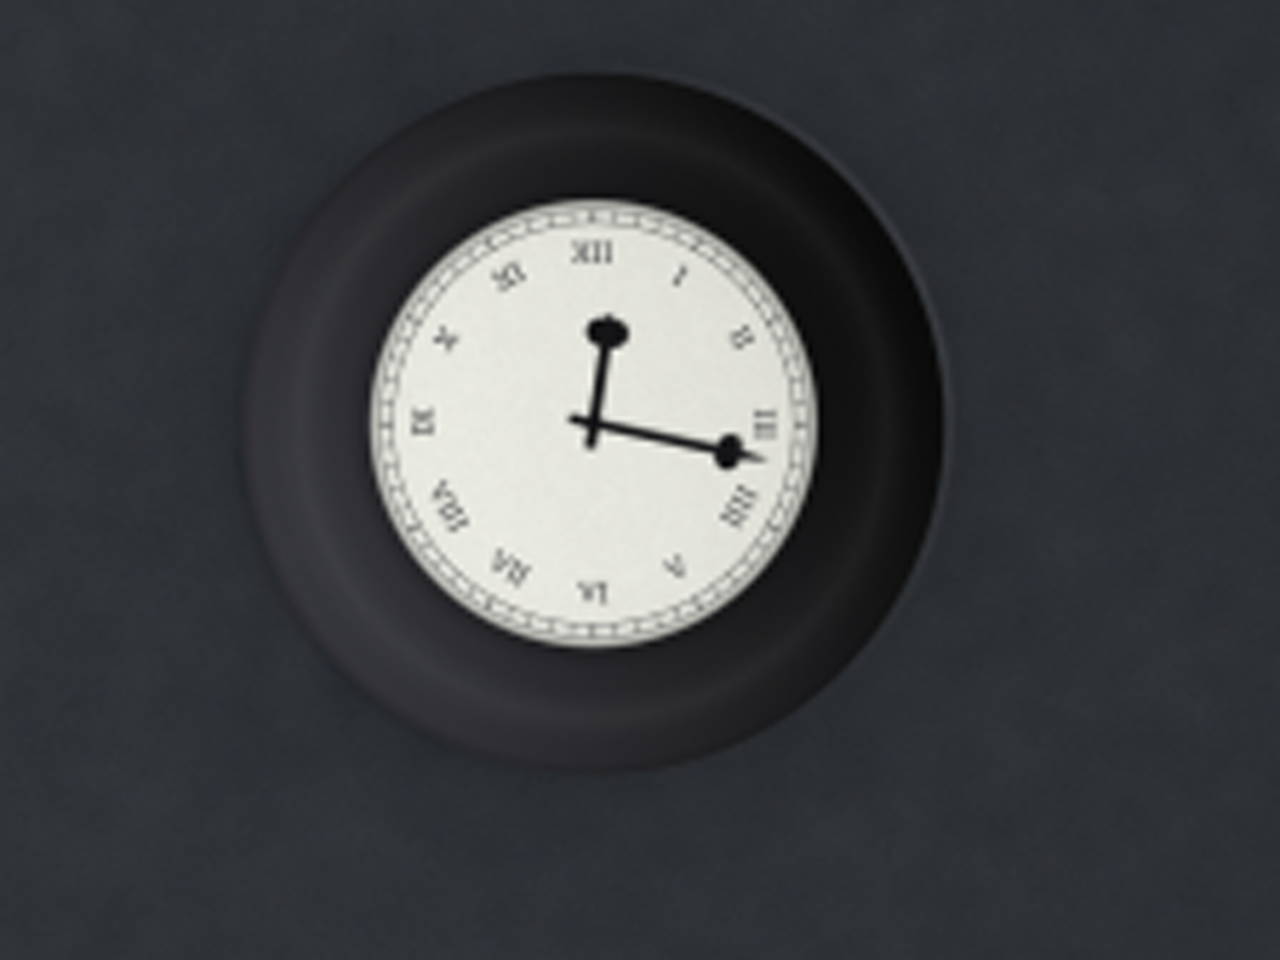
12:17
